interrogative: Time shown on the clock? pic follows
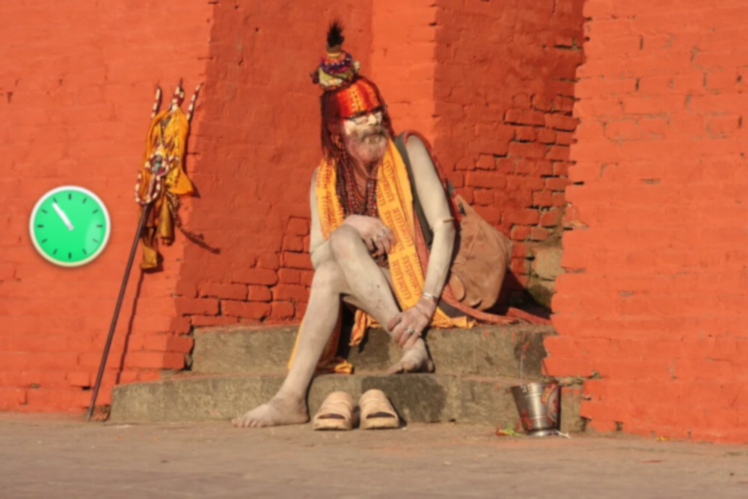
10:54
